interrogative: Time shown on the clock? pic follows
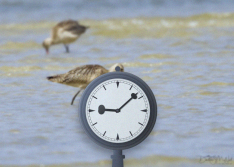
9:08
